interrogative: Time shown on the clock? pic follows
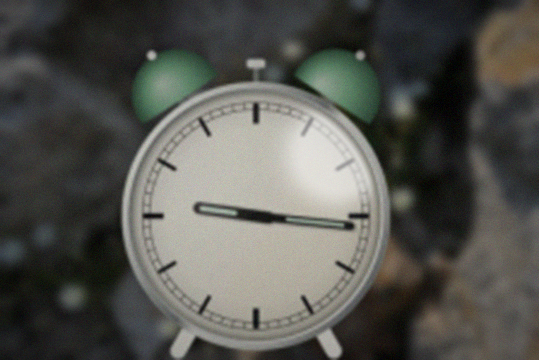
9:16
